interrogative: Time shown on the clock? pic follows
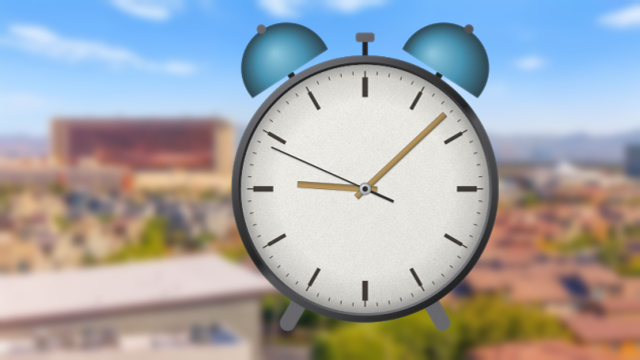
9:07:49
